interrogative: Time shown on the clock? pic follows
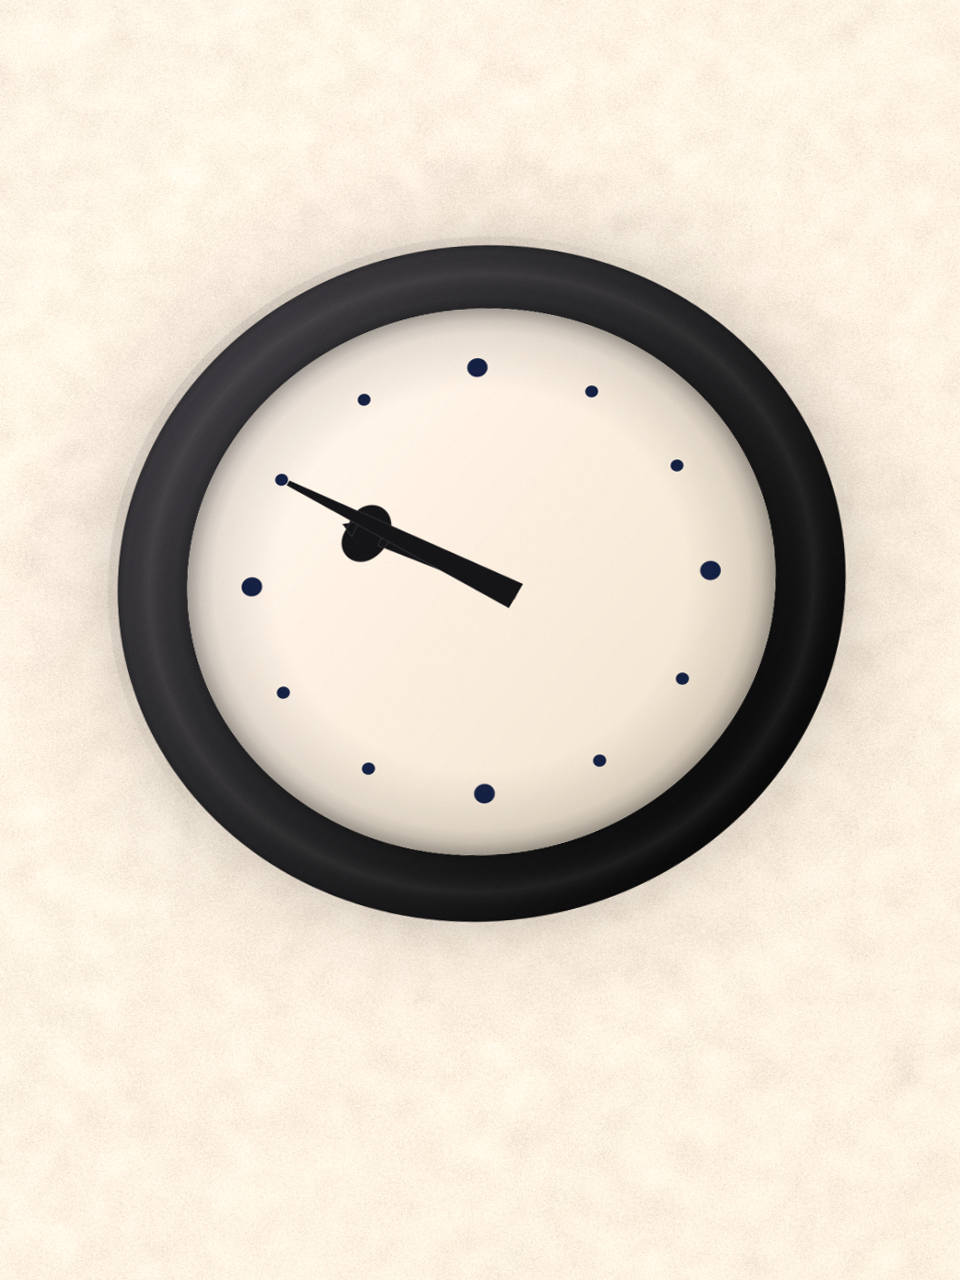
9:50
